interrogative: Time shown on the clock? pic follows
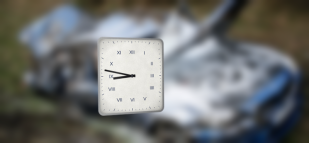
8:47
